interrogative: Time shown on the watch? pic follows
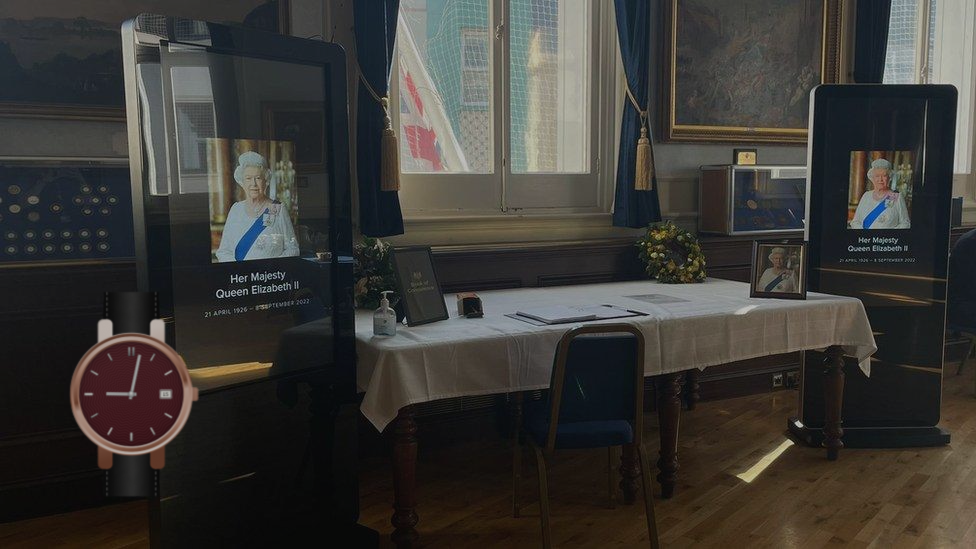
9:02
